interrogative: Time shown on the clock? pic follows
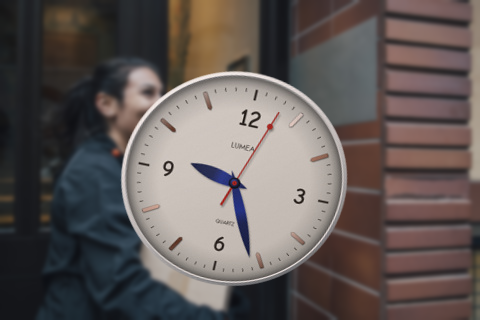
9:26:03
